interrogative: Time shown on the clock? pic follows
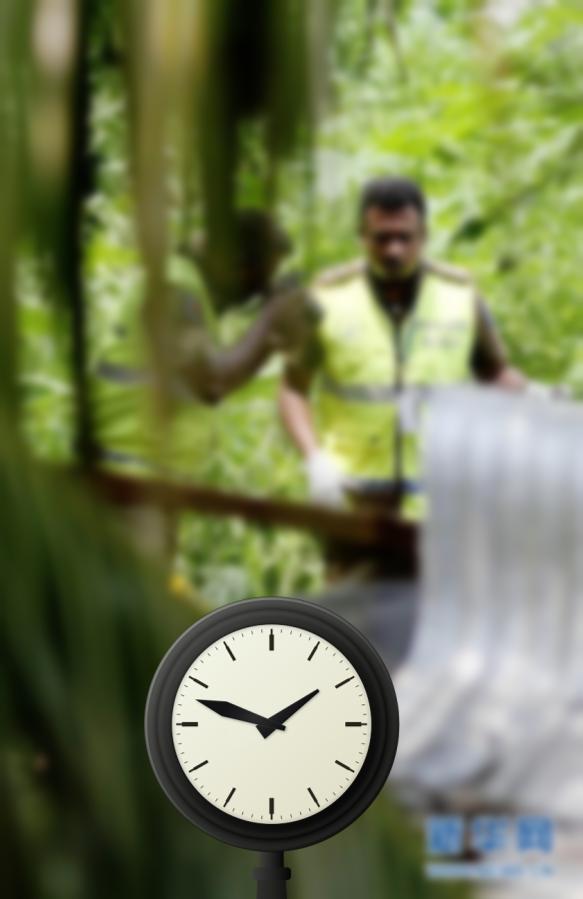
1:48
